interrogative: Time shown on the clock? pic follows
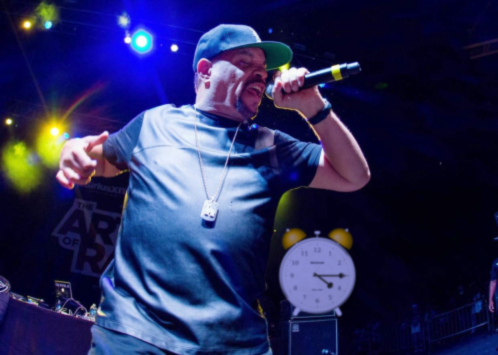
4:15
